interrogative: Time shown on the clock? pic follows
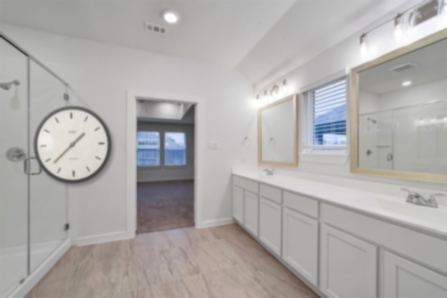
1:38
